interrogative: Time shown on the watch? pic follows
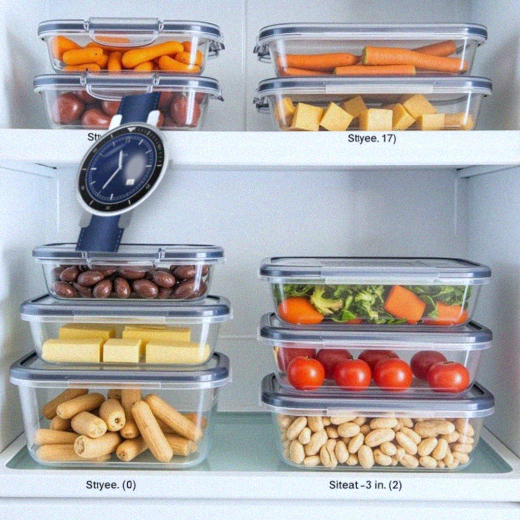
11:35
